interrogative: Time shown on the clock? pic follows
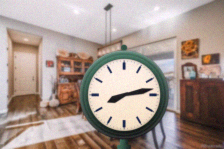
8:13
